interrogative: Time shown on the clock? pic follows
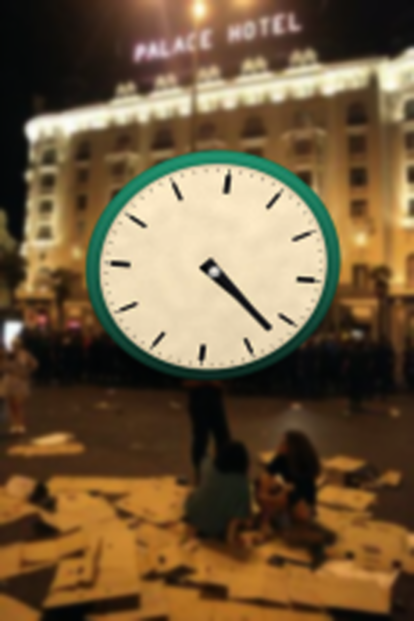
4:22
